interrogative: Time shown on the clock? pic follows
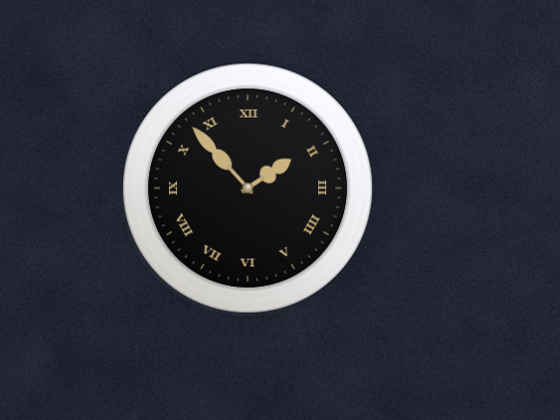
1:53
